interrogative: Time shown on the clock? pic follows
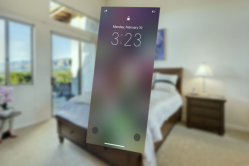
3:23
